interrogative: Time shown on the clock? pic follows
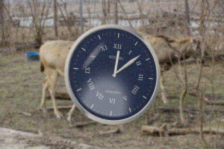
12:08
